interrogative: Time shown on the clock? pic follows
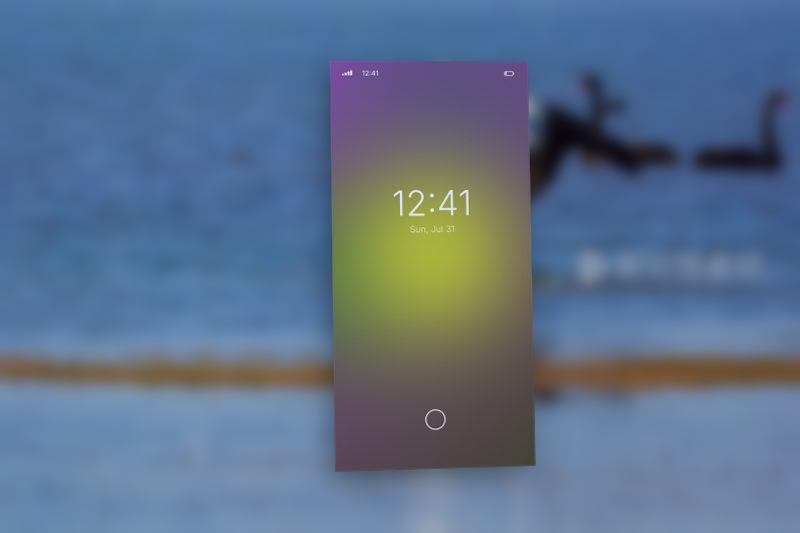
12:41
